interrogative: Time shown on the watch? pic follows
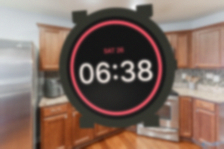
6:38
